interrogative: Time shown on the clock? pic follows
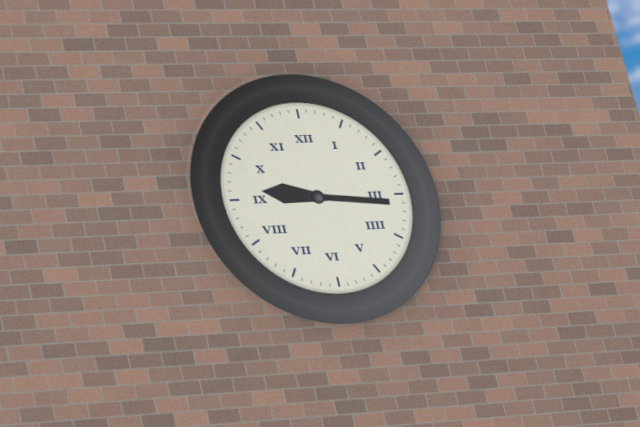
9:16
